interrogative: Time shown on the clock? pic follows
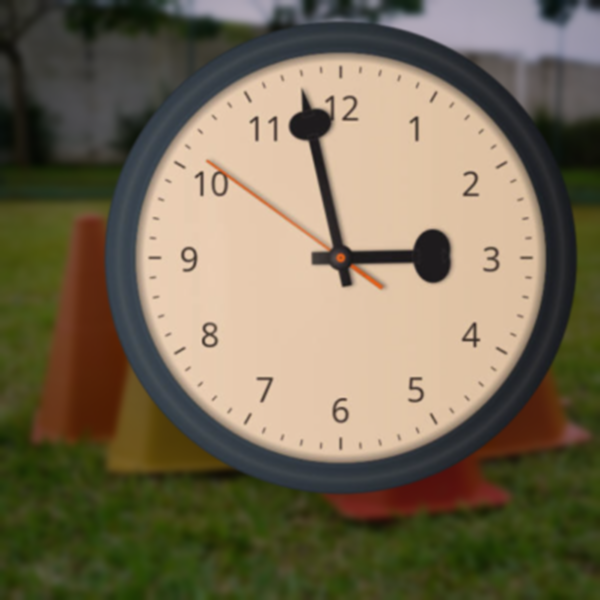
2:57:51
